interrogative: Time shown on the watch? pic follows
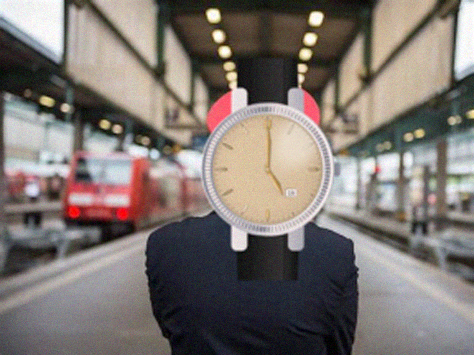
5:00
